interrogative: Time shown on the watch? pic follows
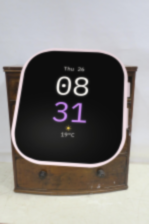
8:31
